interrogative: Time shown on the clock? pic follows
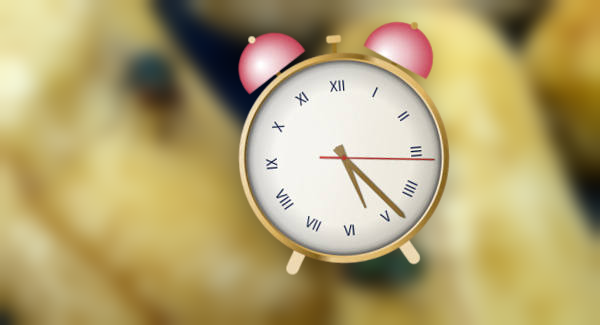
5:23:16
